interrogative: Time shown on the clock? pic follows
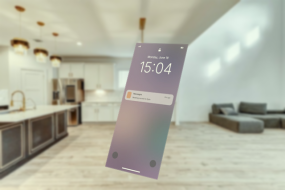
15:04
